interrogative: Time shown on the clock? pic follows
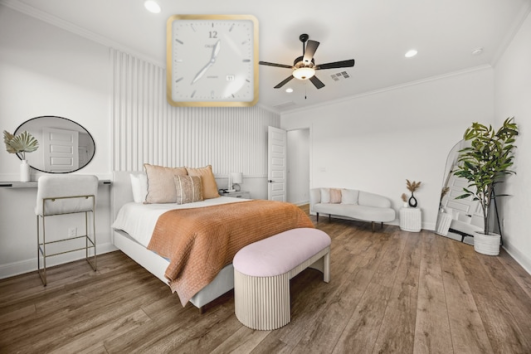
12:37
